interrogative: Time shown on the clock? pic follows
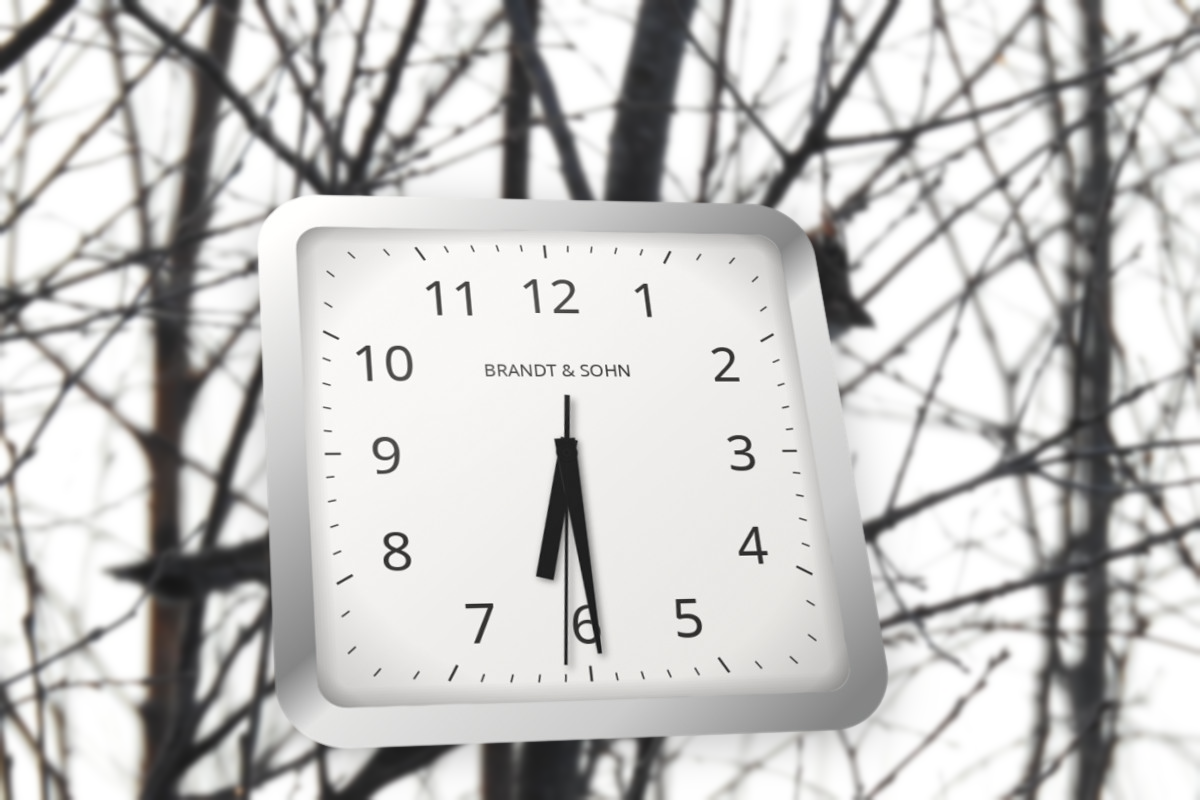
6:29:31
